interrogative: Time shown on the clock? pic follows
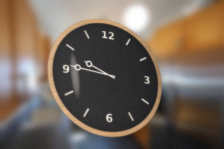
9:46
